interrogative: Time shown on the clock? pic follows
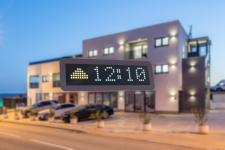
12:10
